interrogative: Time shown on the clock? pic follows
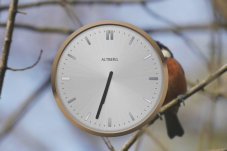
6:33
